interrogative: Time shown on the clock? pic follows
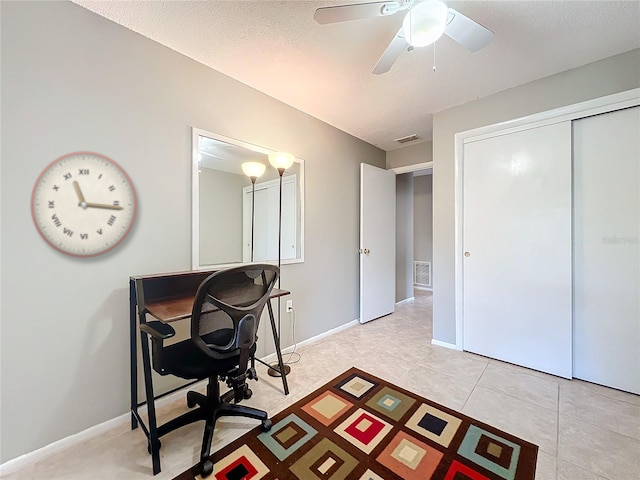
11:16
